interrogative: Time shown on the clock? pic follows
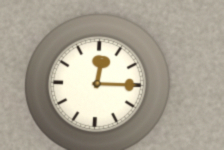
12:15
